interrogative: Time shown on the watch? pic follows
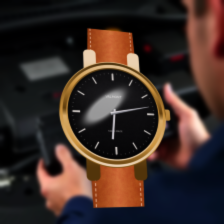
6:13
